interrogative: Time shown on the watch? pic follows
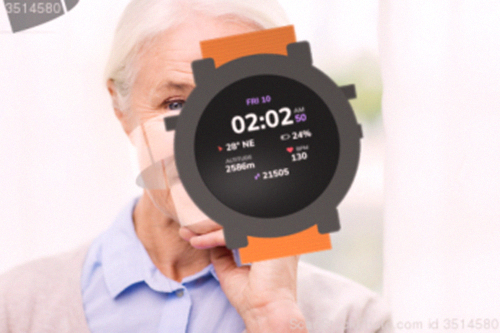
2:02
